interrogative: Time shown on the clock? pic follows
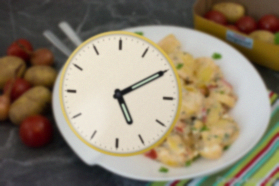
5:10
